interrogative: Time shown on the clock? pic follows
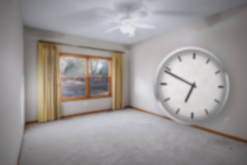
6:49
